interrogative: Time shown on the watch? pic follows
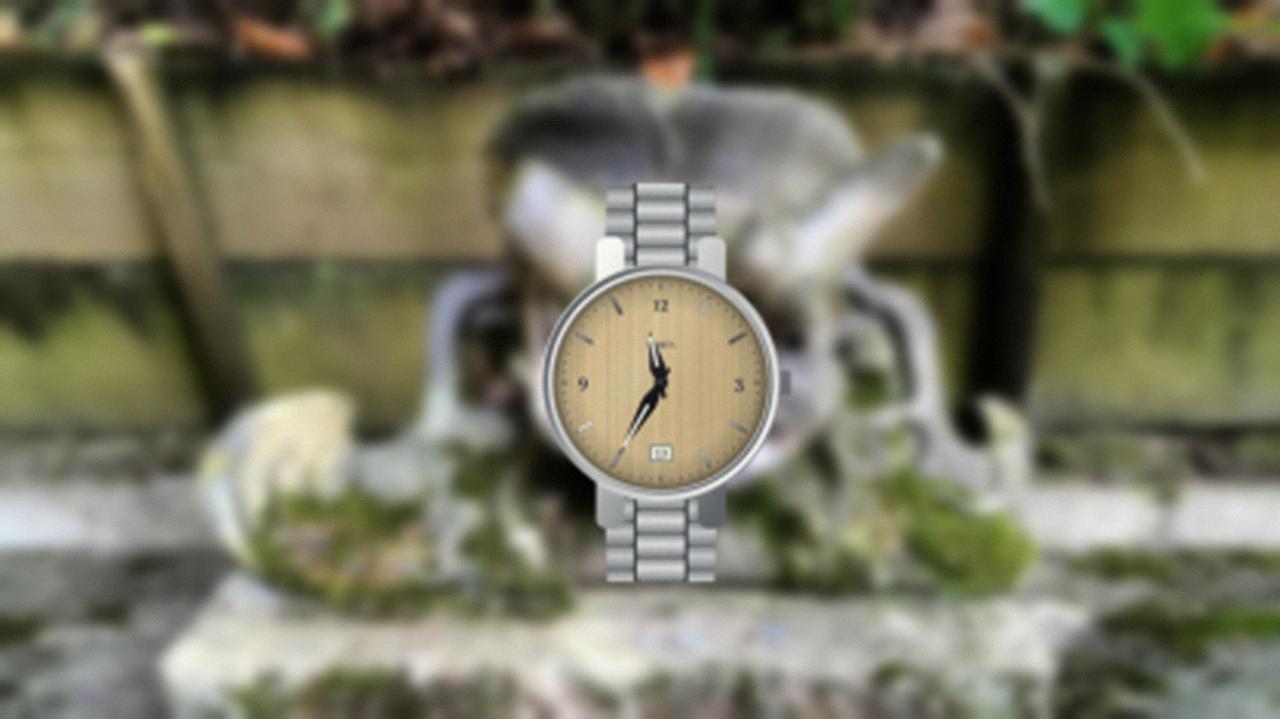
11:35
